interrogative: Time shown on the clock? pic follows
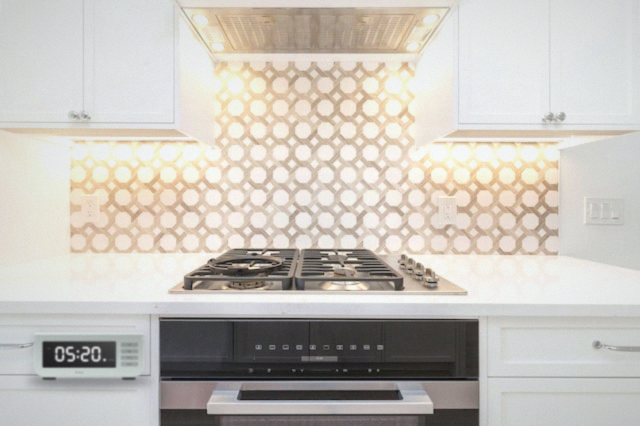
5:20
